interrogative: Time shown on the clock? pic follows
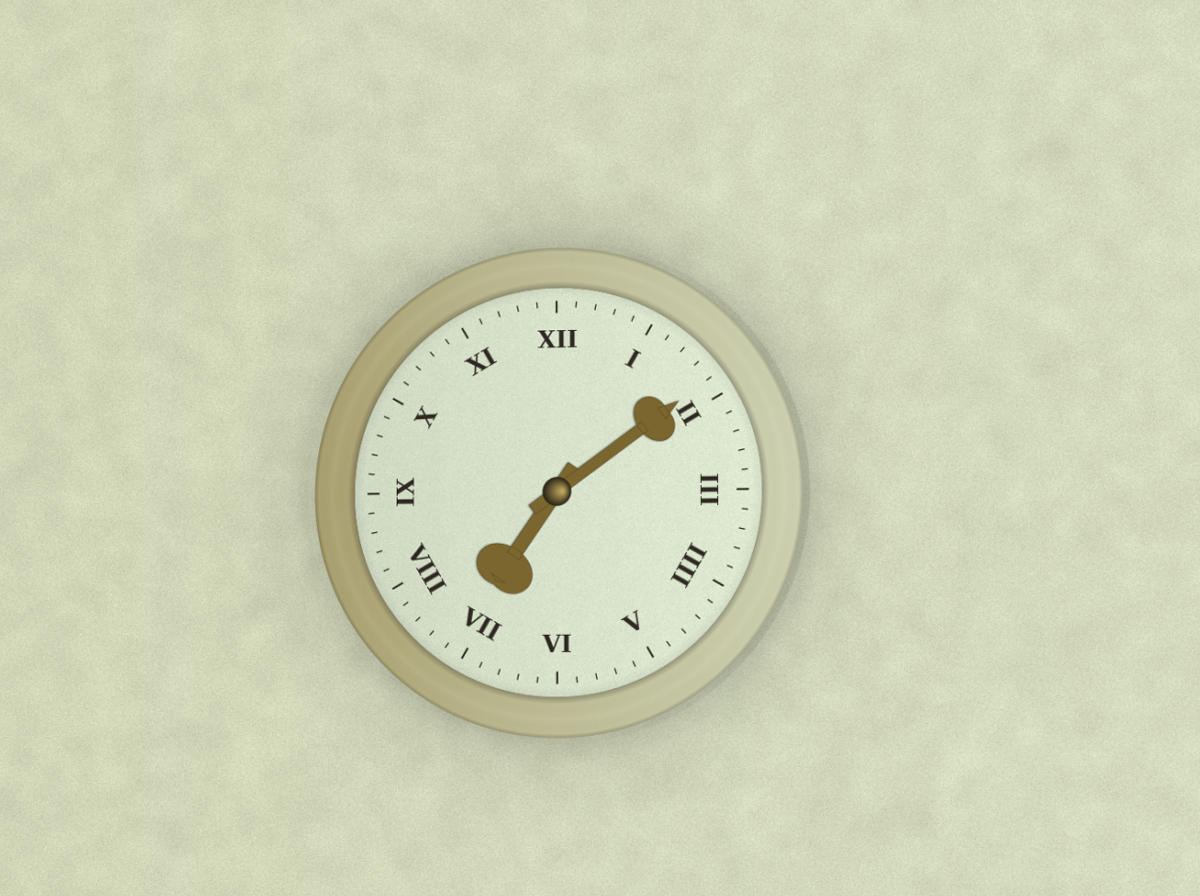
7:09
